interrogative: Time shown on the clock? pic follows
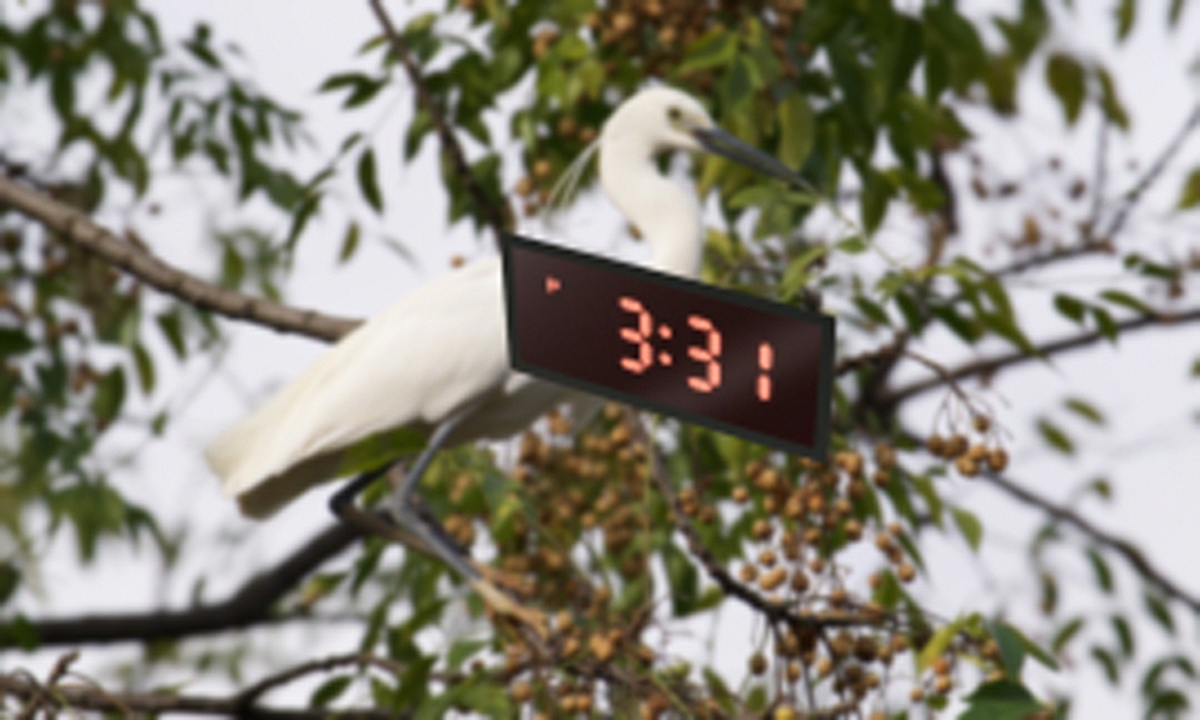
3:31
